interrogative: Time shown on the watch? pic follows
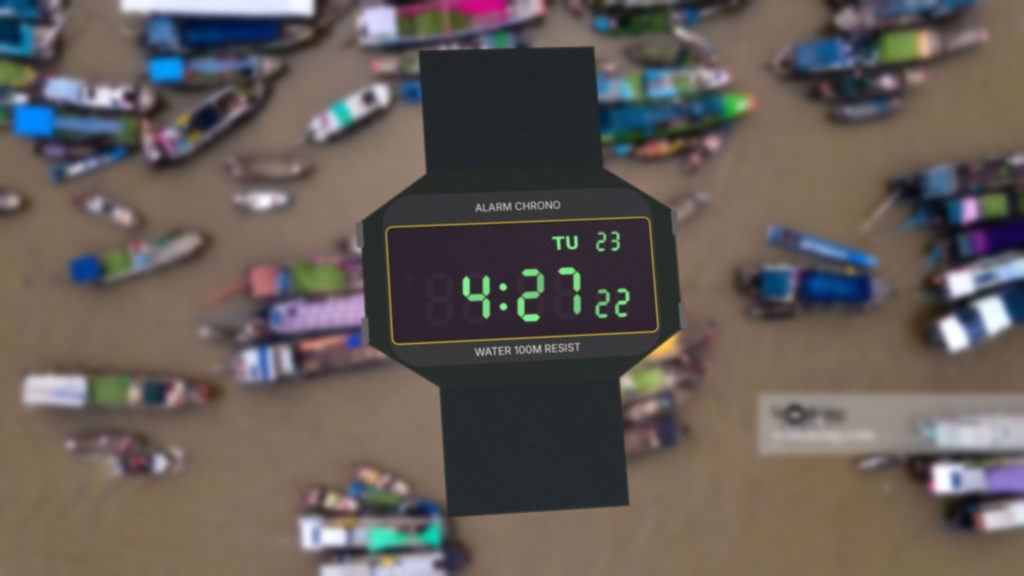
4:27:22
